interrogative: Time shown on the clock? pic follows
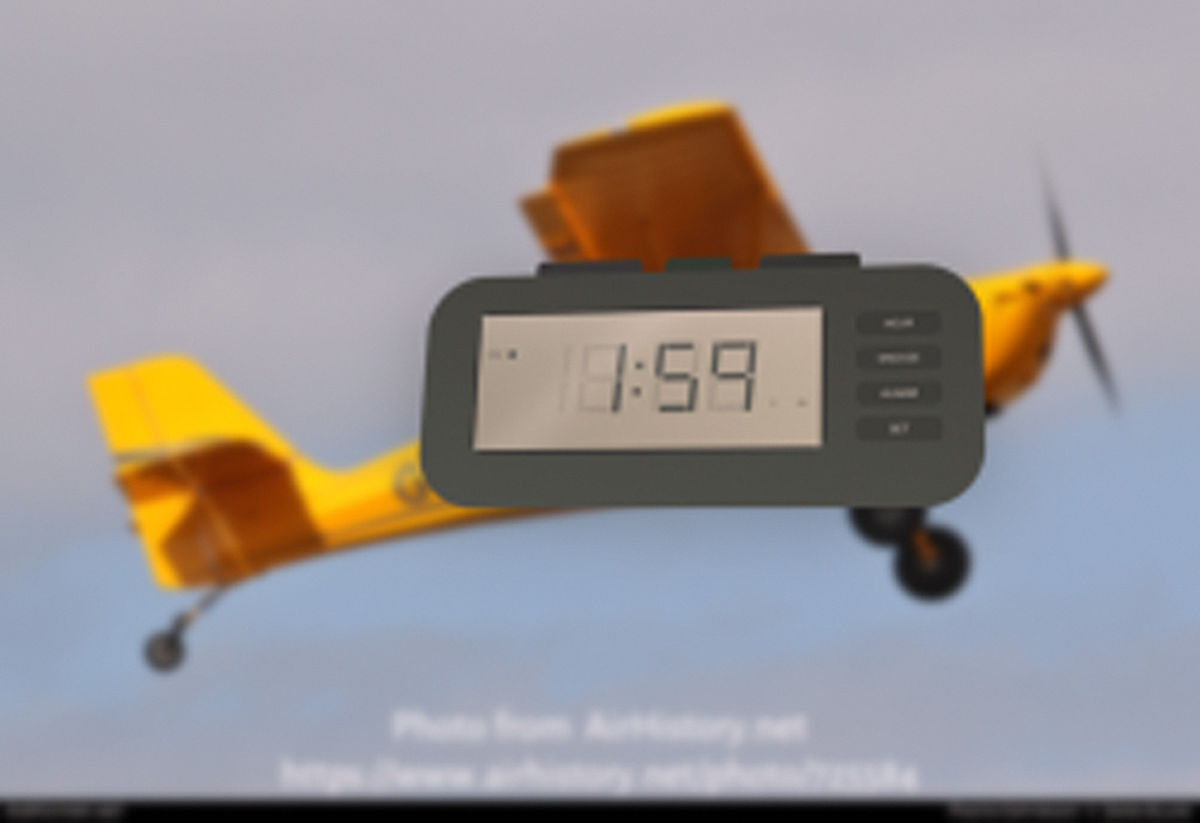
1:59
